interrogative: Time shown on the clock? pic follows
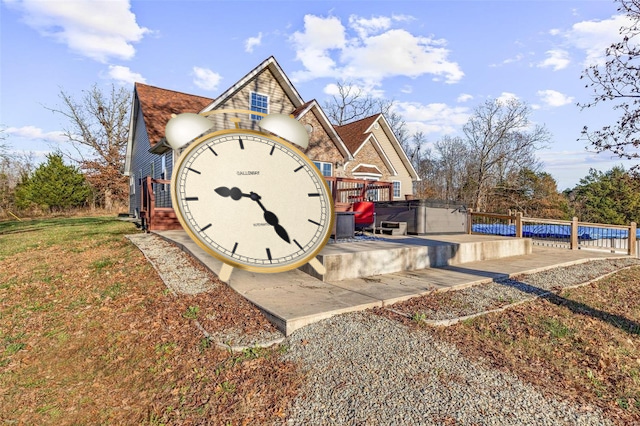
9:26
